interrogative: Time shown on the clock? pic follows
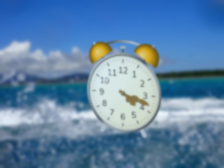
4:18
